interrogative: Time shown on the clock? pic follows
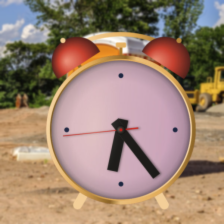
6:23:44
